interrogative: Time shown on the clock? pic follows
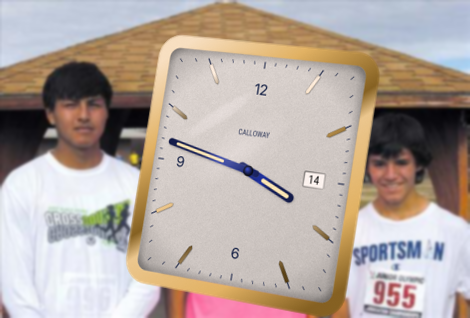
3:47
